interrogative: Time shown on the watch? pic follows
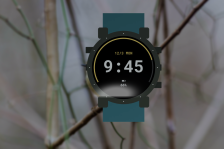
9:45
